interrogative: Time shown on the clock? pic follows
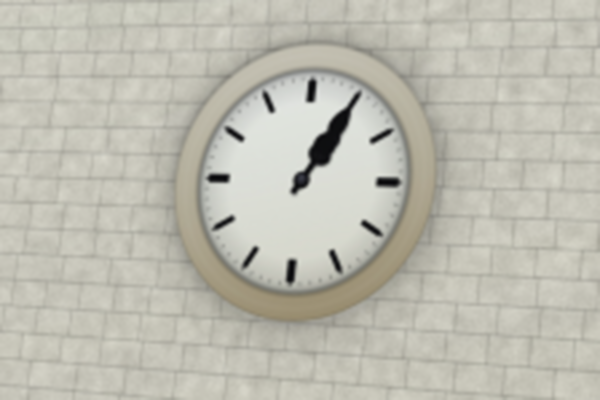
1:05
